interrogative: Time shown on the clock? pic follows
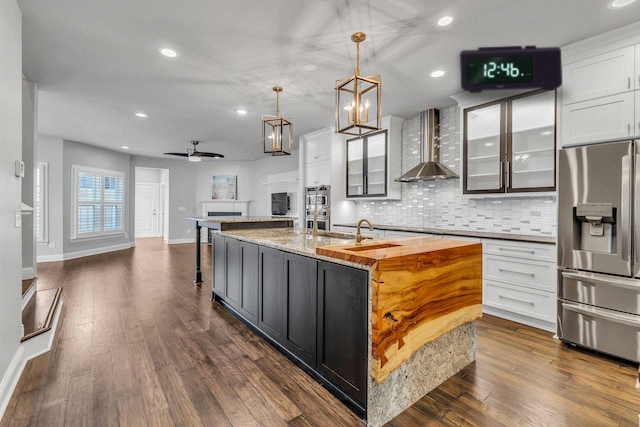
12:46
